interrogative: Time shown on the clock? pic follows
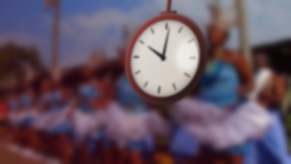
10:01
